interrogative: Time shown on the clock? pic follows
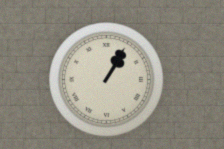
1:05
